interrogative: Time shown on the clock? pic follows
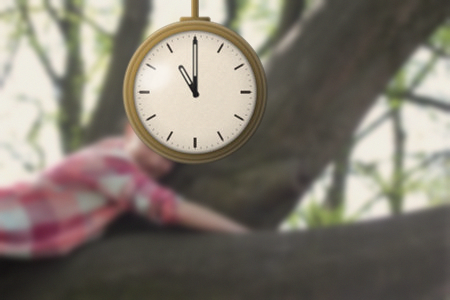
11:00
